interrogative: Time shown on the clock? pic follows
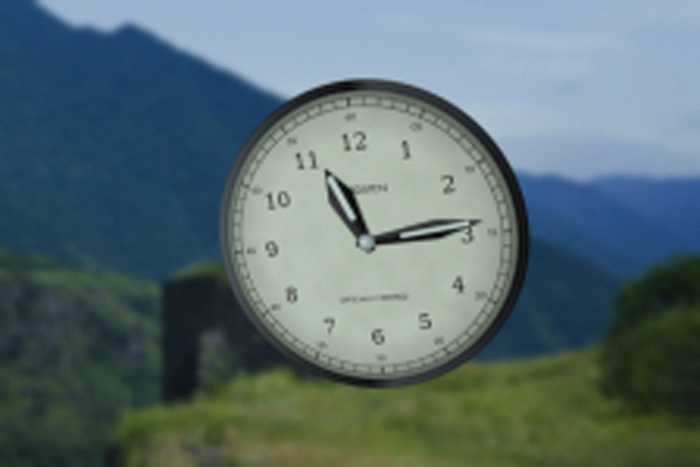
11:14
